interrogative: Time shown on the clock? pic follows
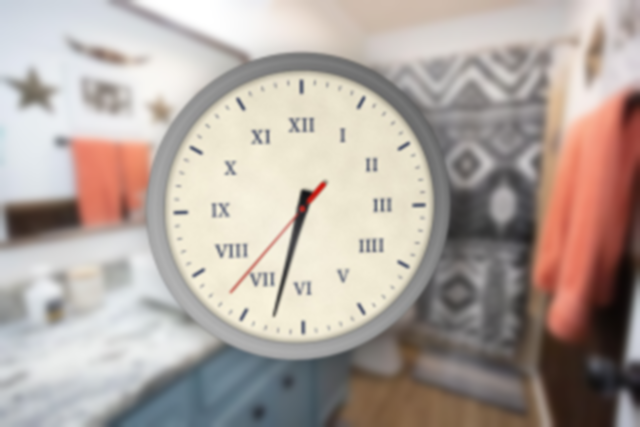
6:32:37
